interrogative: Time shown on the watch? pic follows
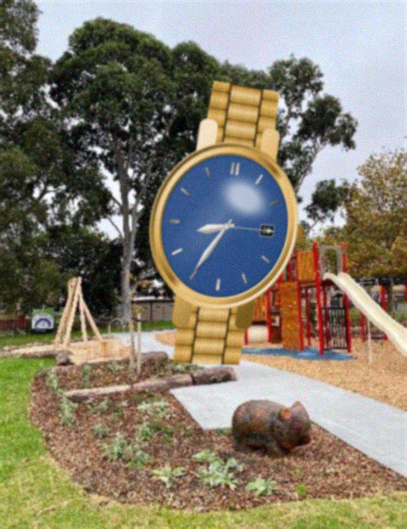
8:35:15
